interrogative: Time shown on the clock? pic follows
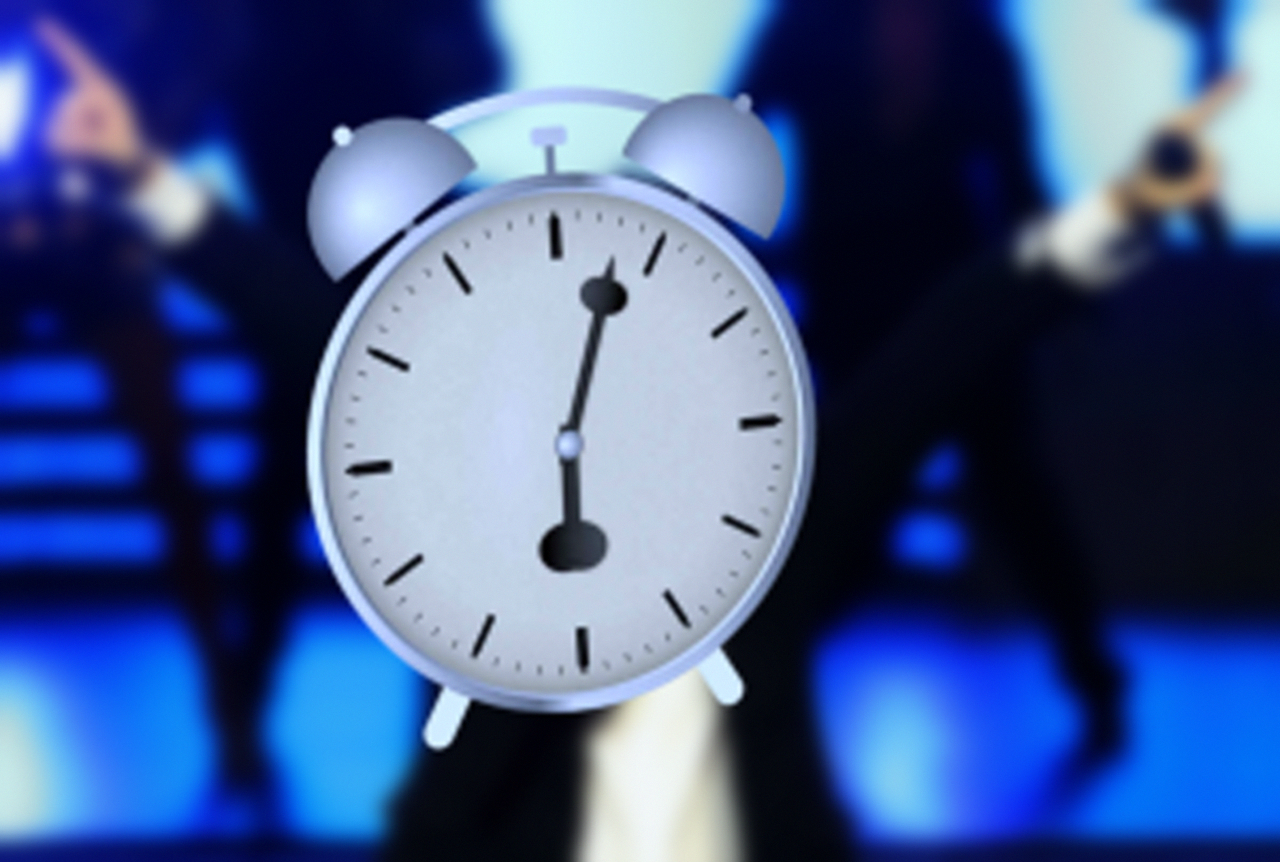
6:03
